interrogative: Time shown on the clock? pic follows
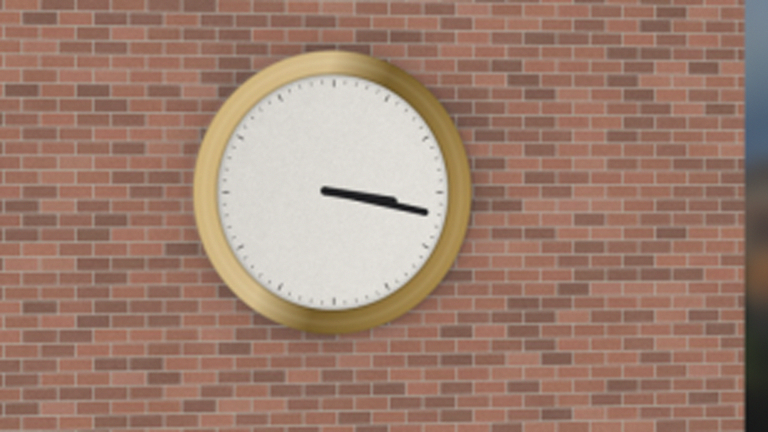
3:17
